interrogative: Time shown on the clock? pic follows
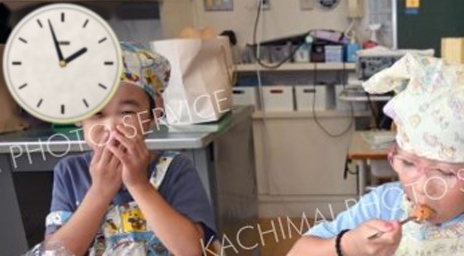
1:57
